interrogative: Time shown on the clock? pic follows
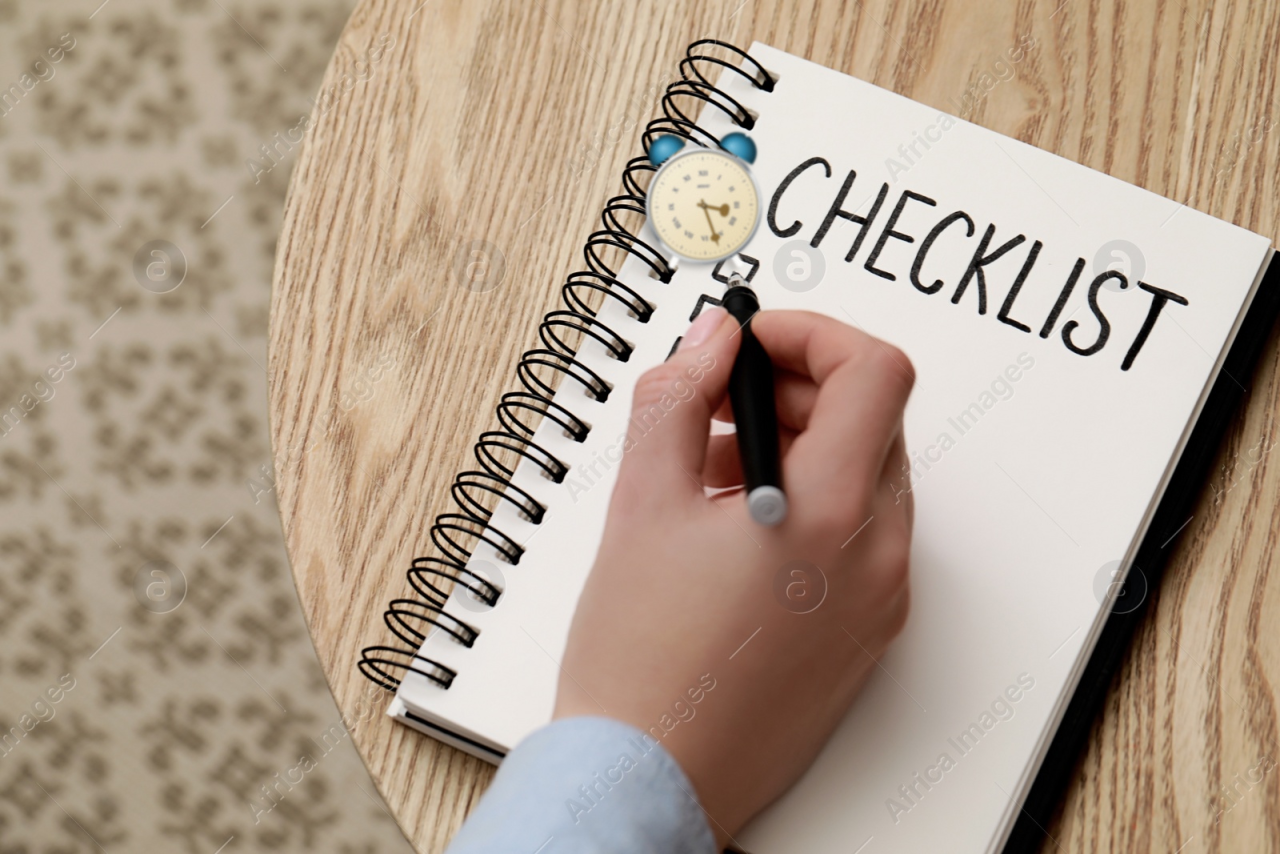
3:27
